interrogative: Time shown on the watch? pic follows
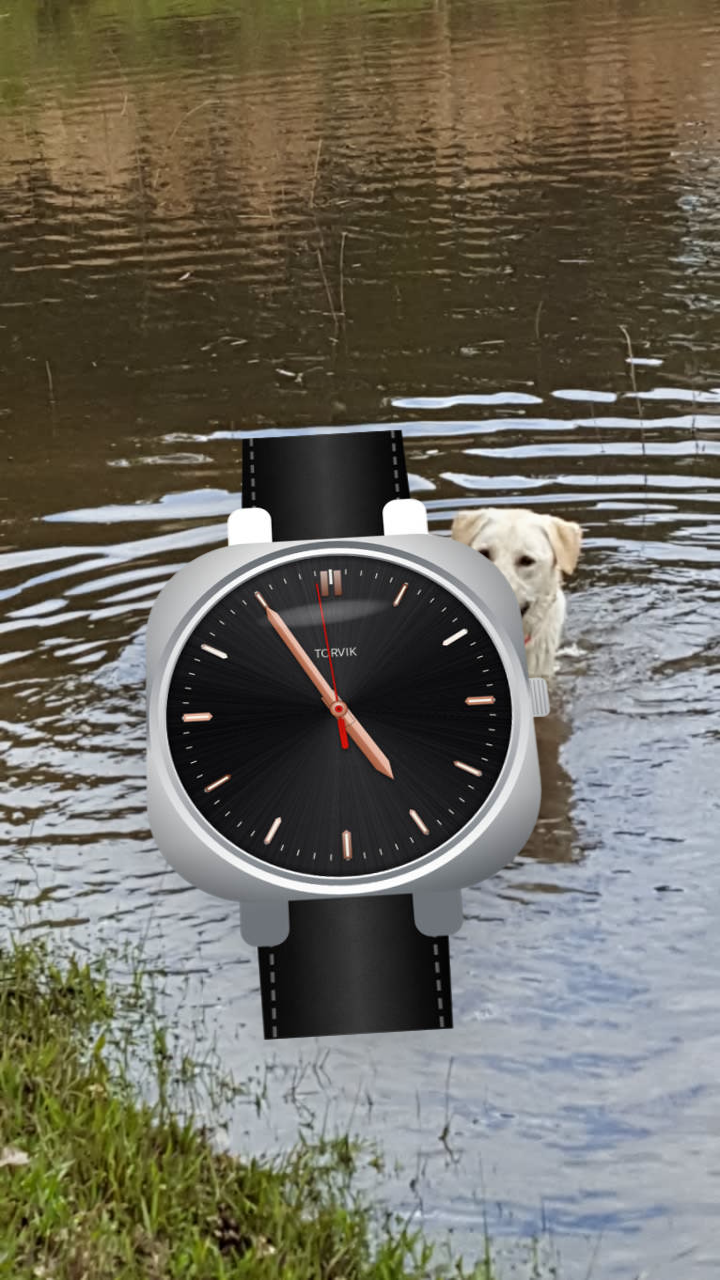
4:54:59
